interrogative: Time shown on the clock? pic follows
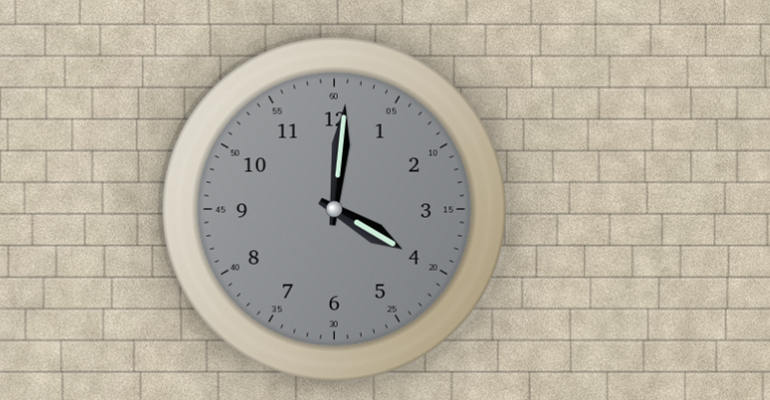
4:01
